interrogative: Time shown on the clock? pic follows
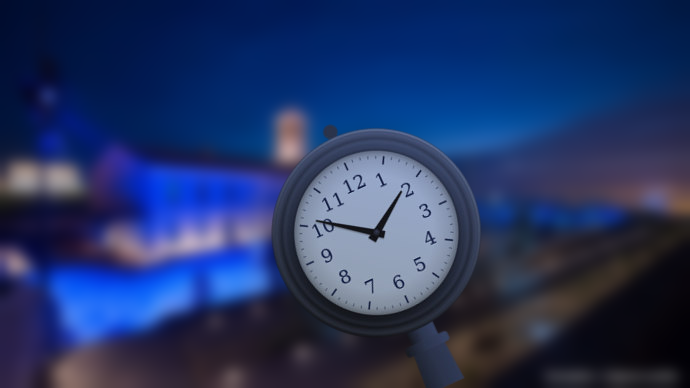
1:51
